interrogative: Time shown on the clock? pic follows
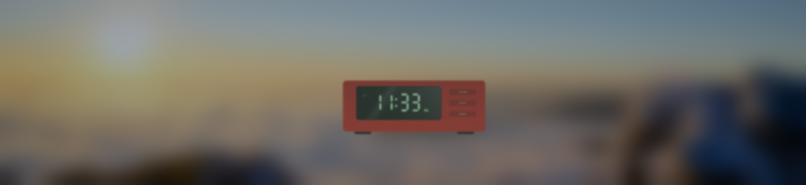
11:33
